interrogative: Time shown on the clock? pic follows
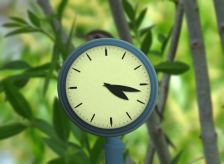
4:17
